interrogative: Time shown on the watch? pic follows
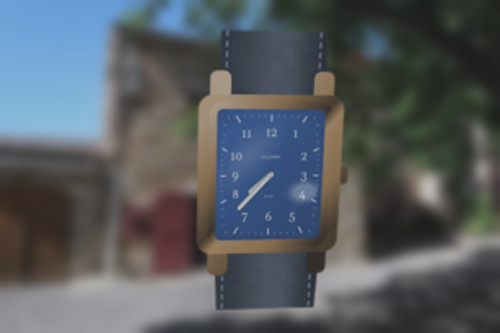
7:37
